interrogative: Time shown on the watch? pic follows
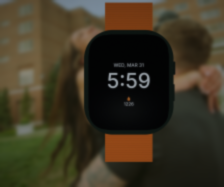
5:59
